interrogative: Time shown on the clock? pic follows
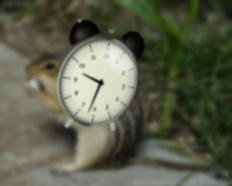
9:32
